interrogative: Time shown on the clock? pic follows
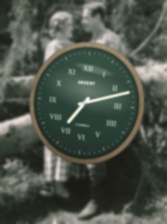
7:12
